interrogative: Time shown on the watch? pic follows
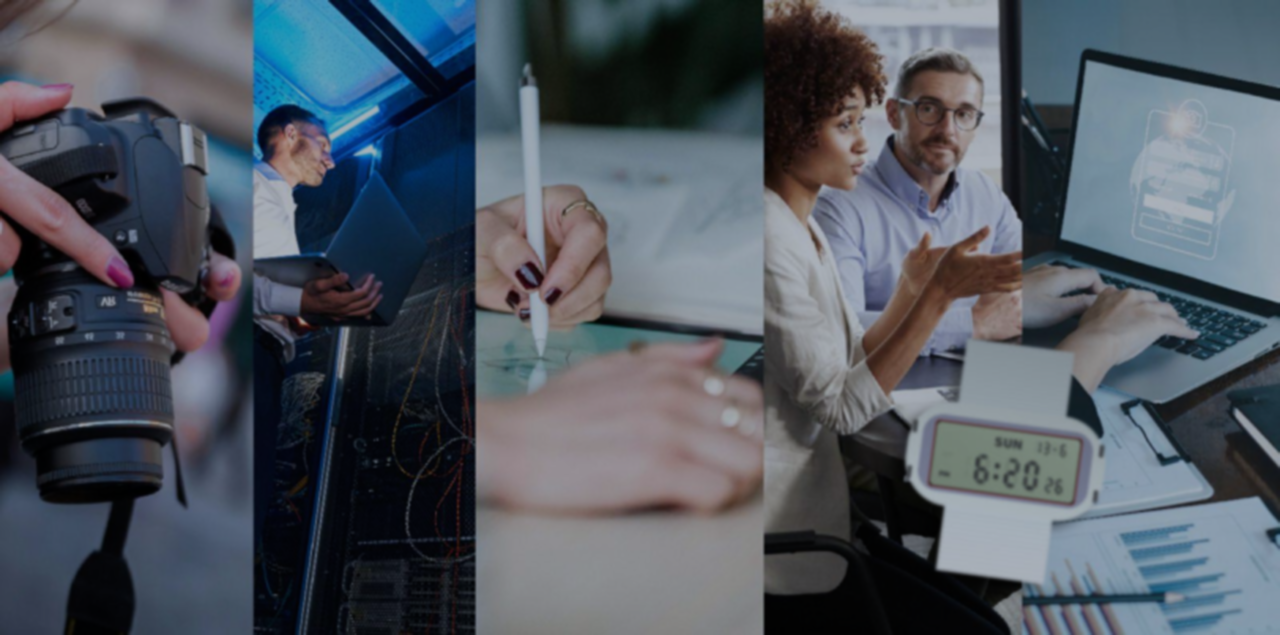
6:20
